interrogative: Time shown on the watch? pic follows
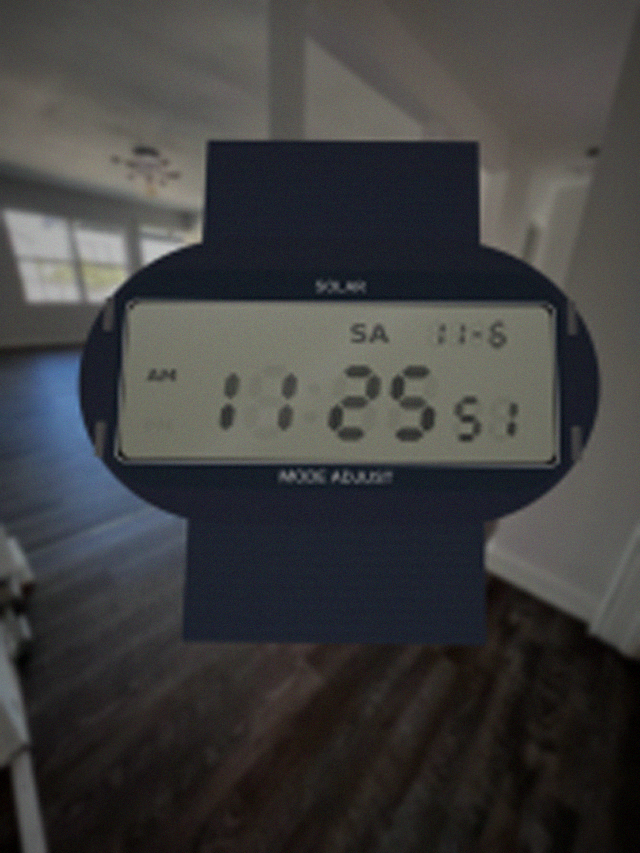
11:25:51
